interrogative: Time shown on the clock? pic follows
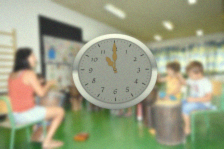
11:00
